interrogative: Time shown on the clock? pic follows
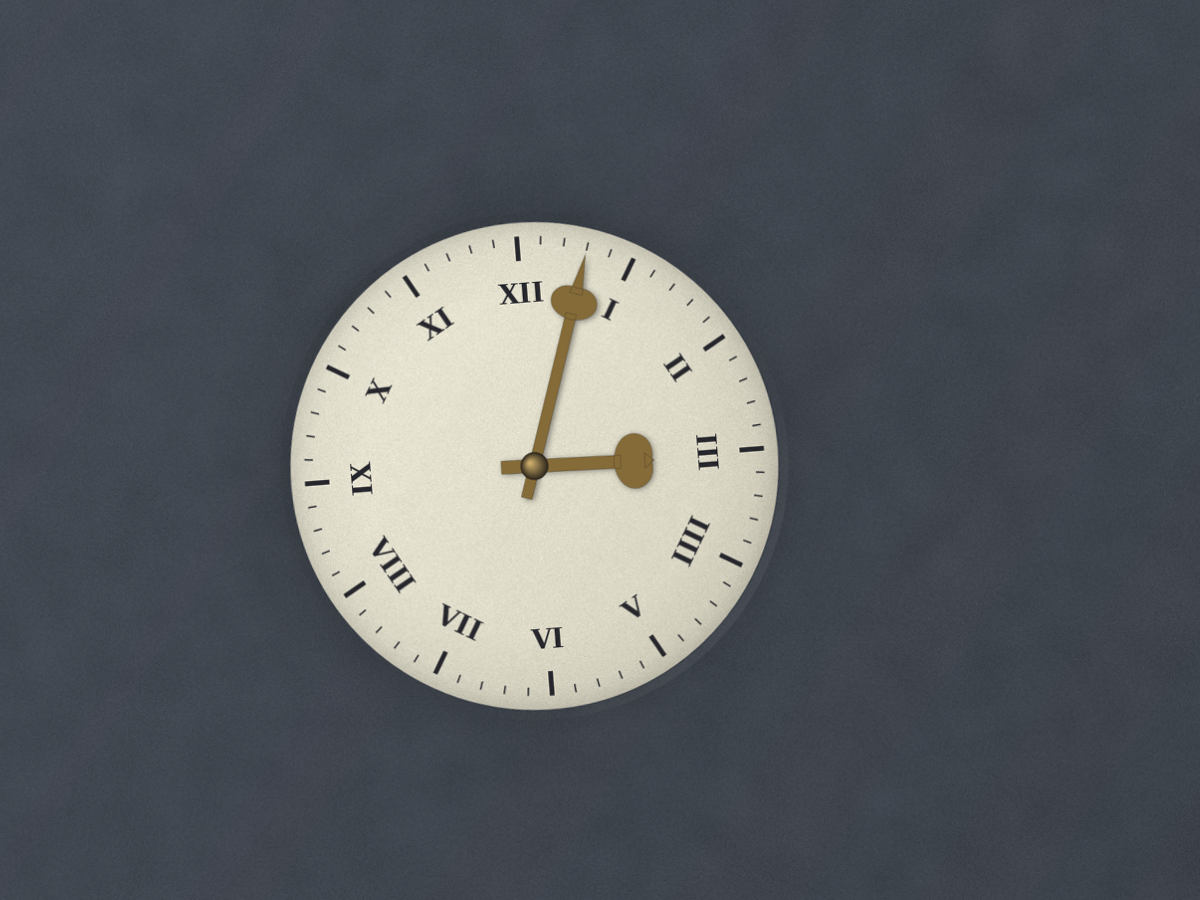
3:03
